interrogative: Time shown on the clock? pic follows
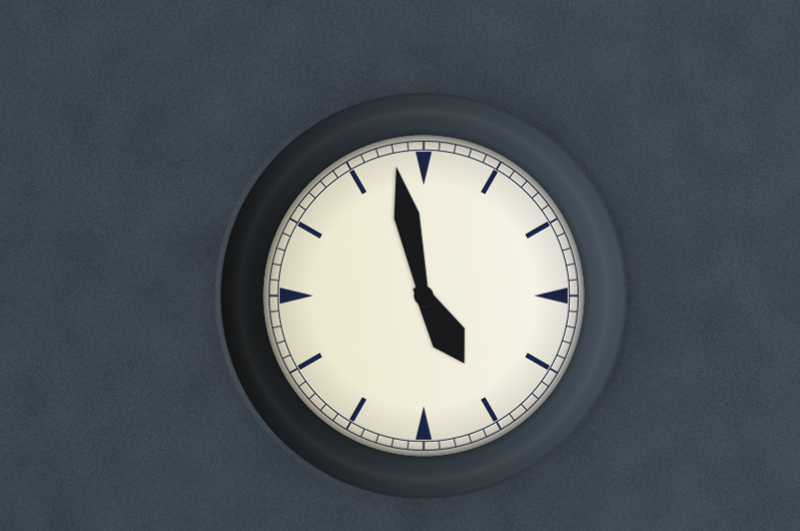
4:58
